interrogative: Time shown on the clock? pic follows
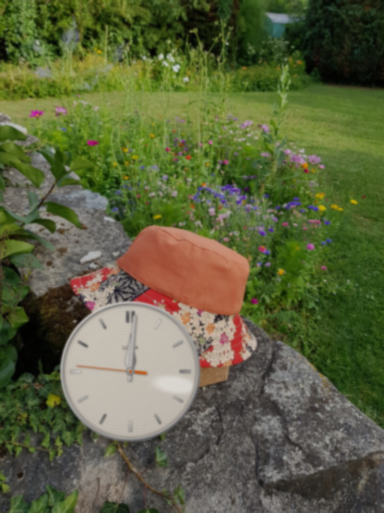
12:00:46
